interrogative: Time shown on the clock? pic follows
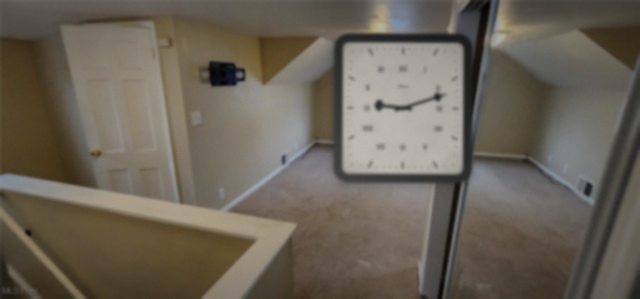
9:12
